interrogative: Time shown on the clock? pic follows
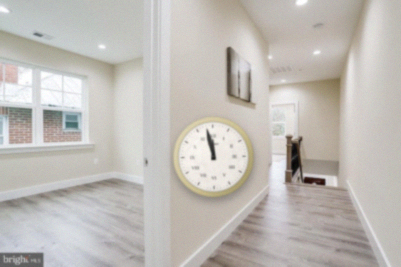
11:58
